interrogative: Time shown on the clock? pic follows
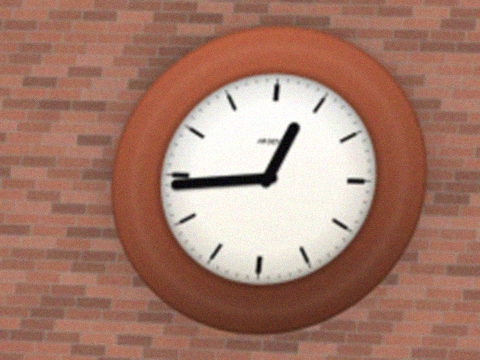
12:44
